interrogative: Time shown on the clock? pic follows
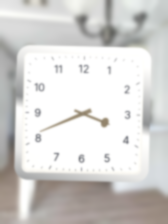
3:41
